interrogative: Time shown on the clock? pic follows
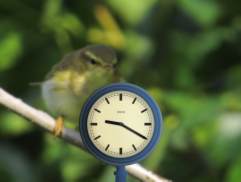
9:20
